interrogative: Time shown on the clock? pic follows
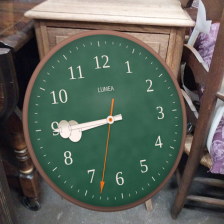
8:44:33
